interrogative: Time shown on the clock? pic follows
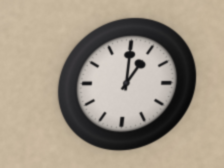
1:00
